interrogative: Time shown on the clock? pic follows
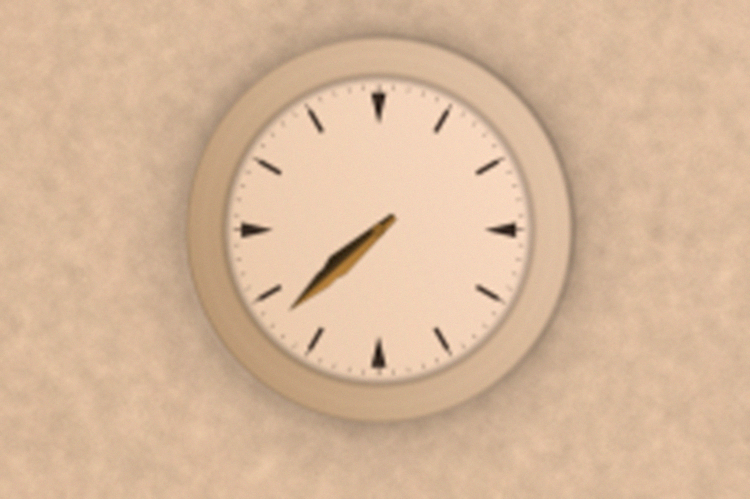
7:38
